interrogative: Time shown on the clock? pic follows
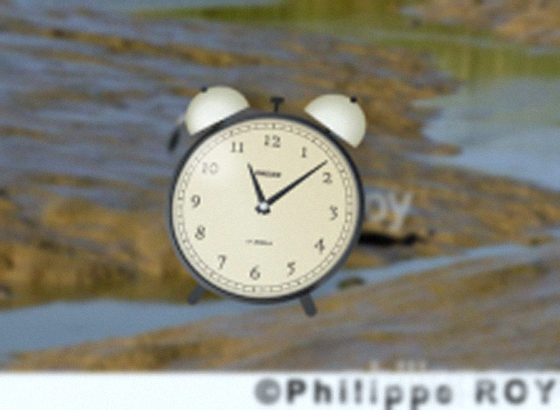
11:08
